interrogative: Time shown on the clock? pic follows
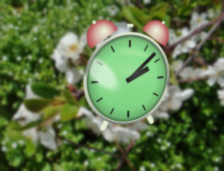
2:08
